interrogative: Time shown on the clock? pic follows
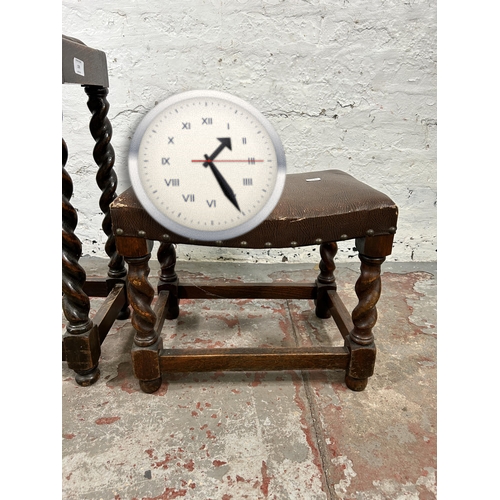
1:25:15
